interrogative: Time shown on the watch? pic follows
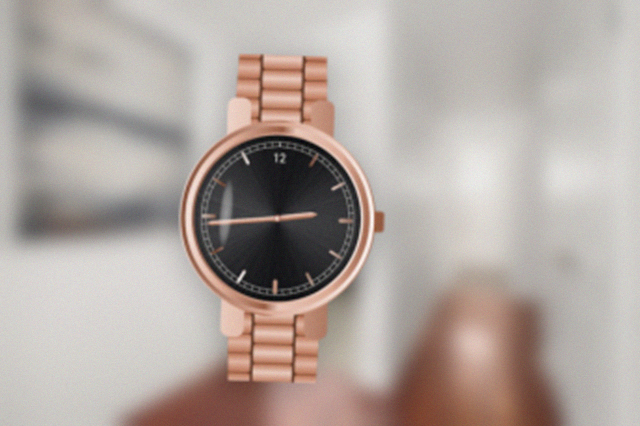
2:44
